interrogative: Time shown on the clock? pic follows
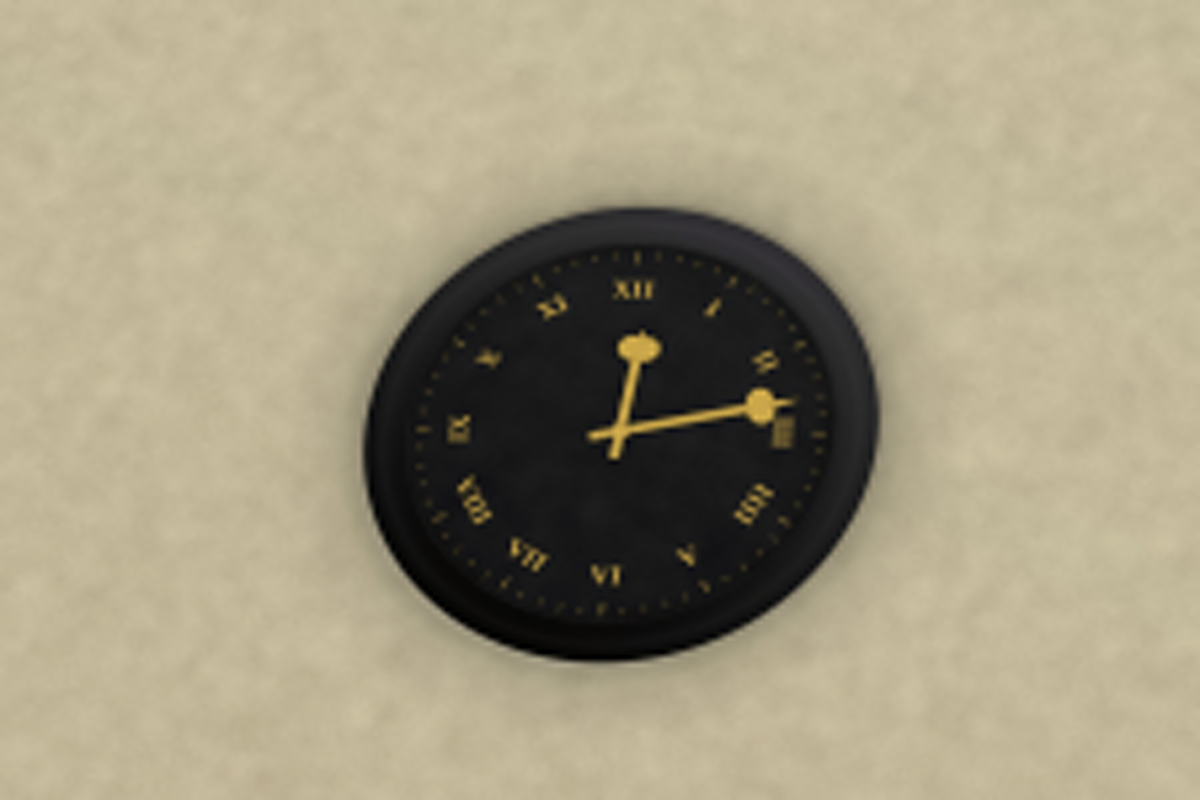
12:13
